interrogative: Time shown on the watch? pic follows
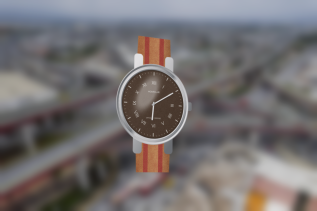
6:10
